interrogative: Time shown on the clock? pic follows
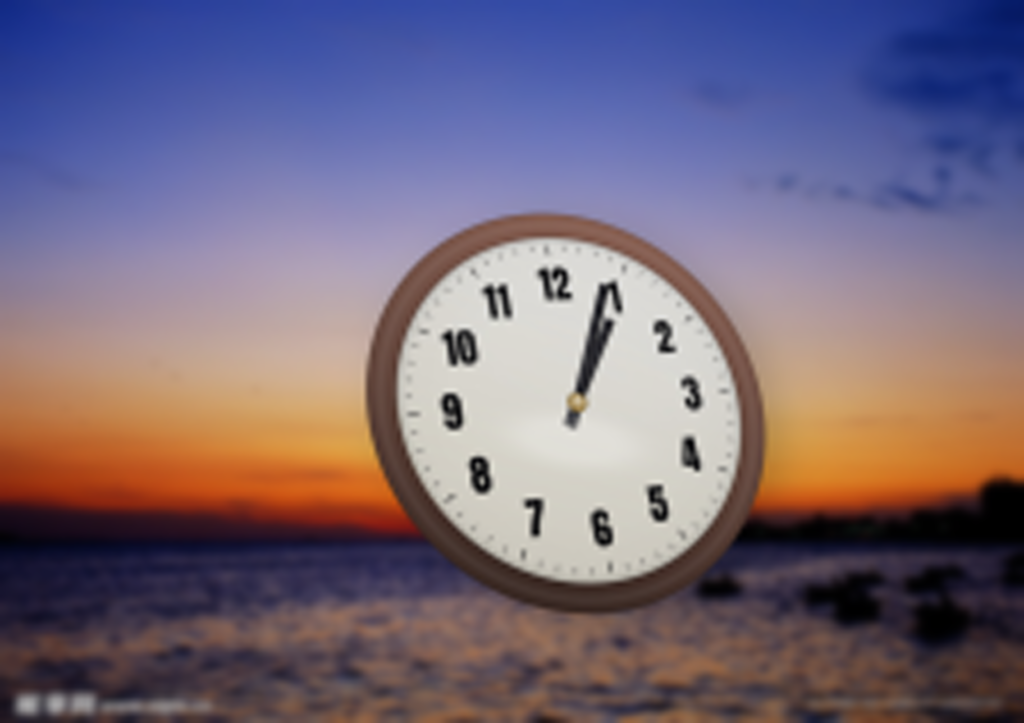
1:04
